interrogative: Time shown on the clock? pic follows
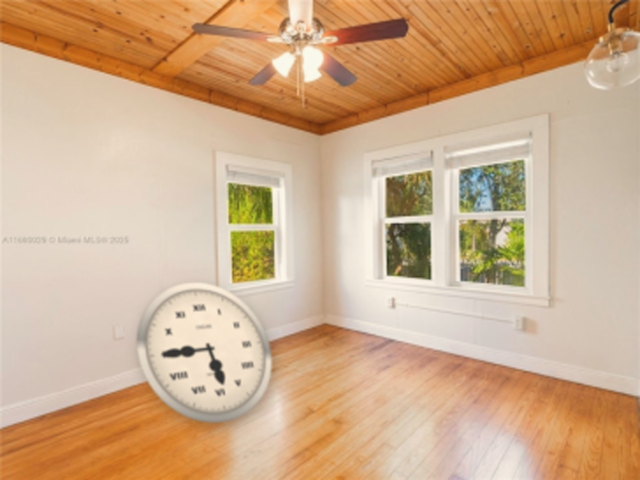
5:45
